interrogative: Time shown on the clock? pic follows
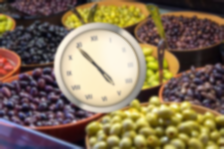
4:54
